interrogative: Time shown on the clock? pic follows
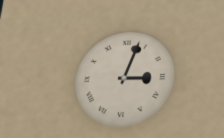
3:03
